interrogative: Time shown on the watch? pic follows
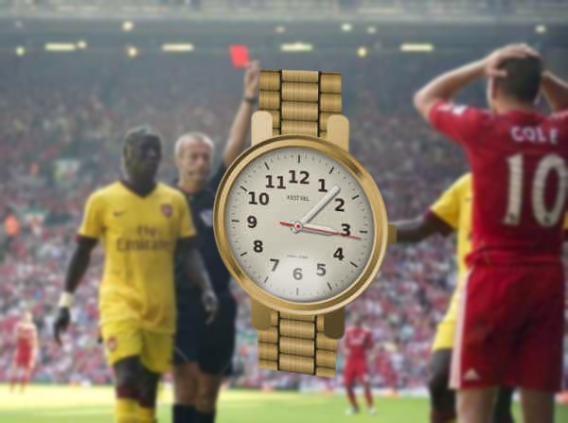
3:07:16
